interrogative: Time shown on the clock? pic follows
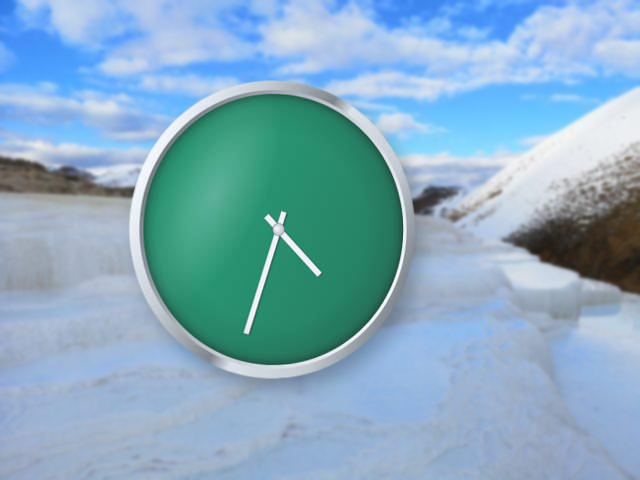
4:33
